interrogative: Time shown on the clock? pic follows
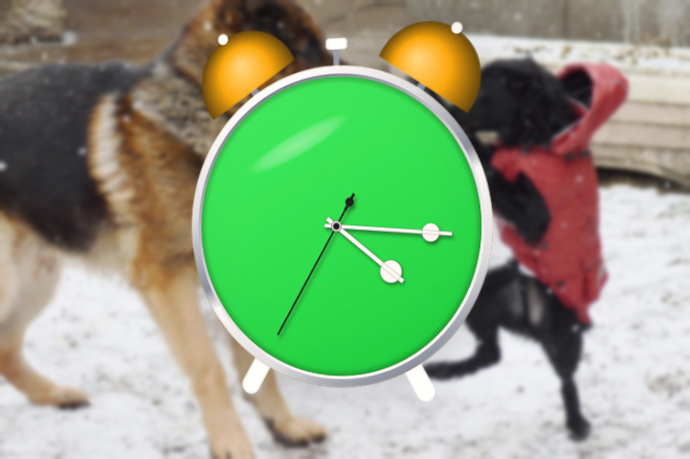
4:15:35
